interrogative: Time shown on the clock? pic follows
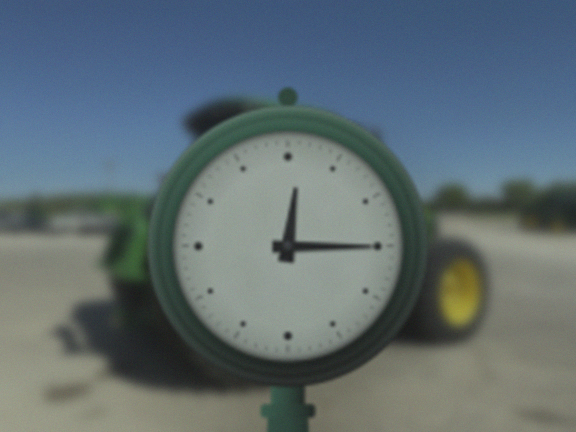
12:15
